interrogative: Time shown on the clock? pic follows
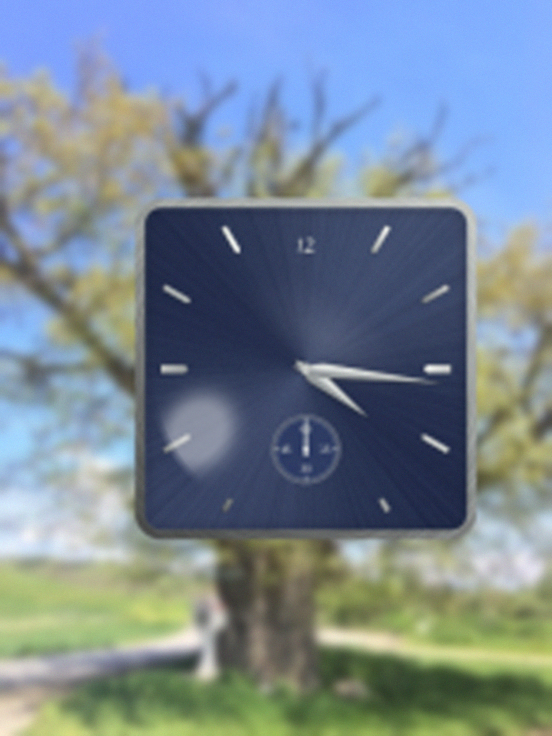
4:16
